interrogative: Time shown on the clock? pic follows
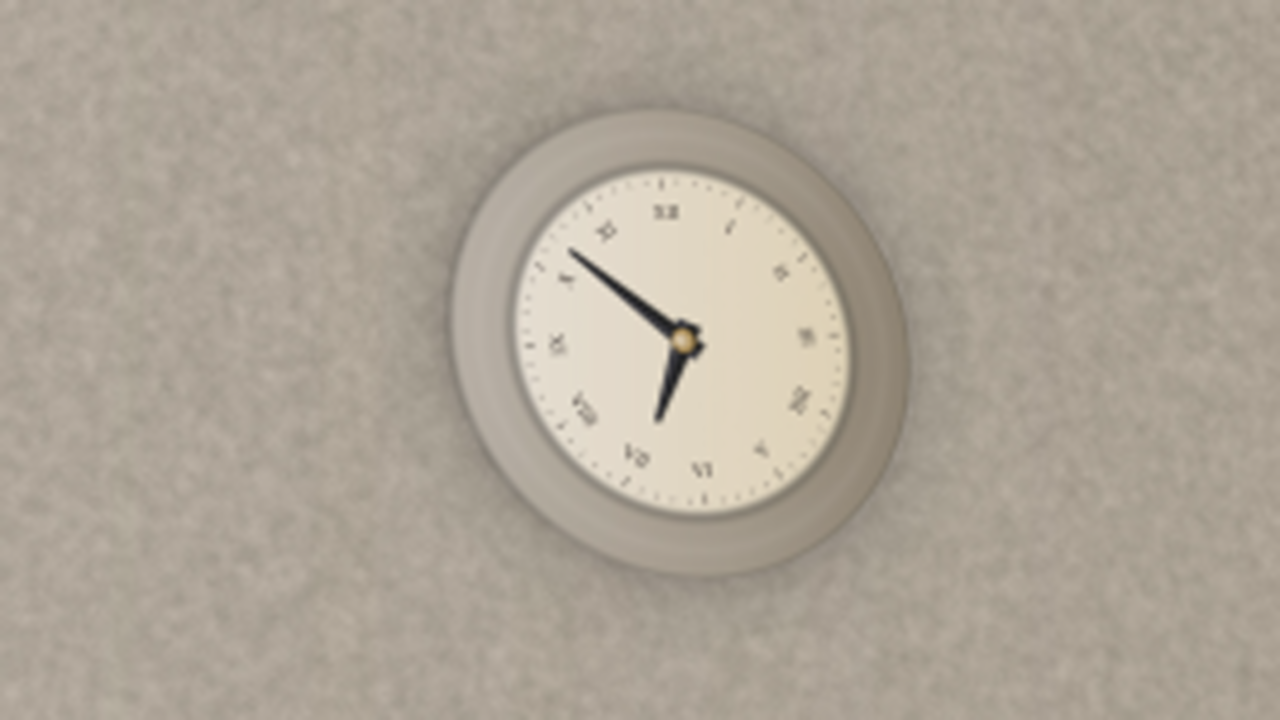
6:52
